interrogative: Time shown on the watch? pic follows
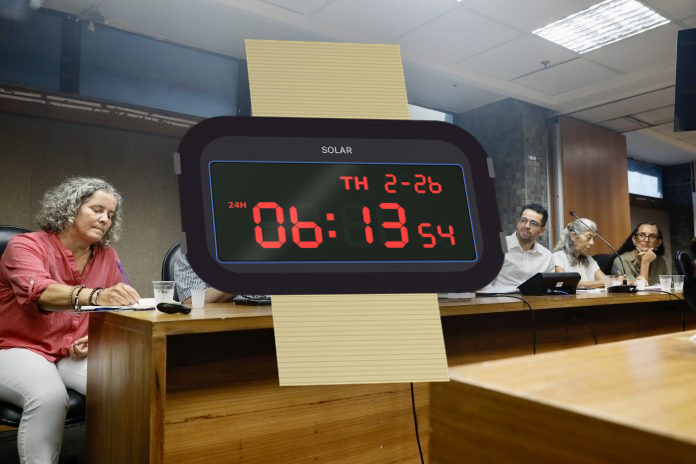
6:13:54
